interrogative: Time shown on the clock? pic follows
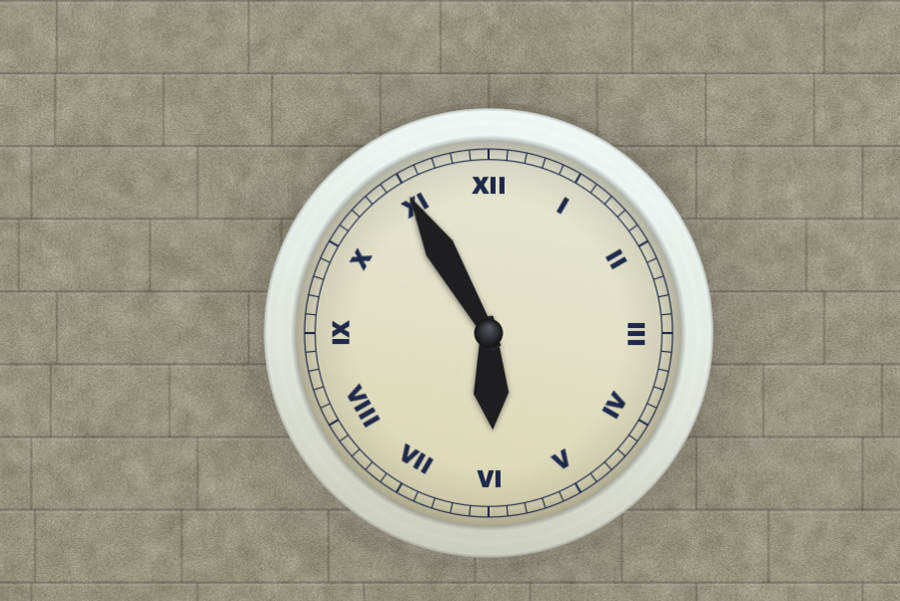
5:55
